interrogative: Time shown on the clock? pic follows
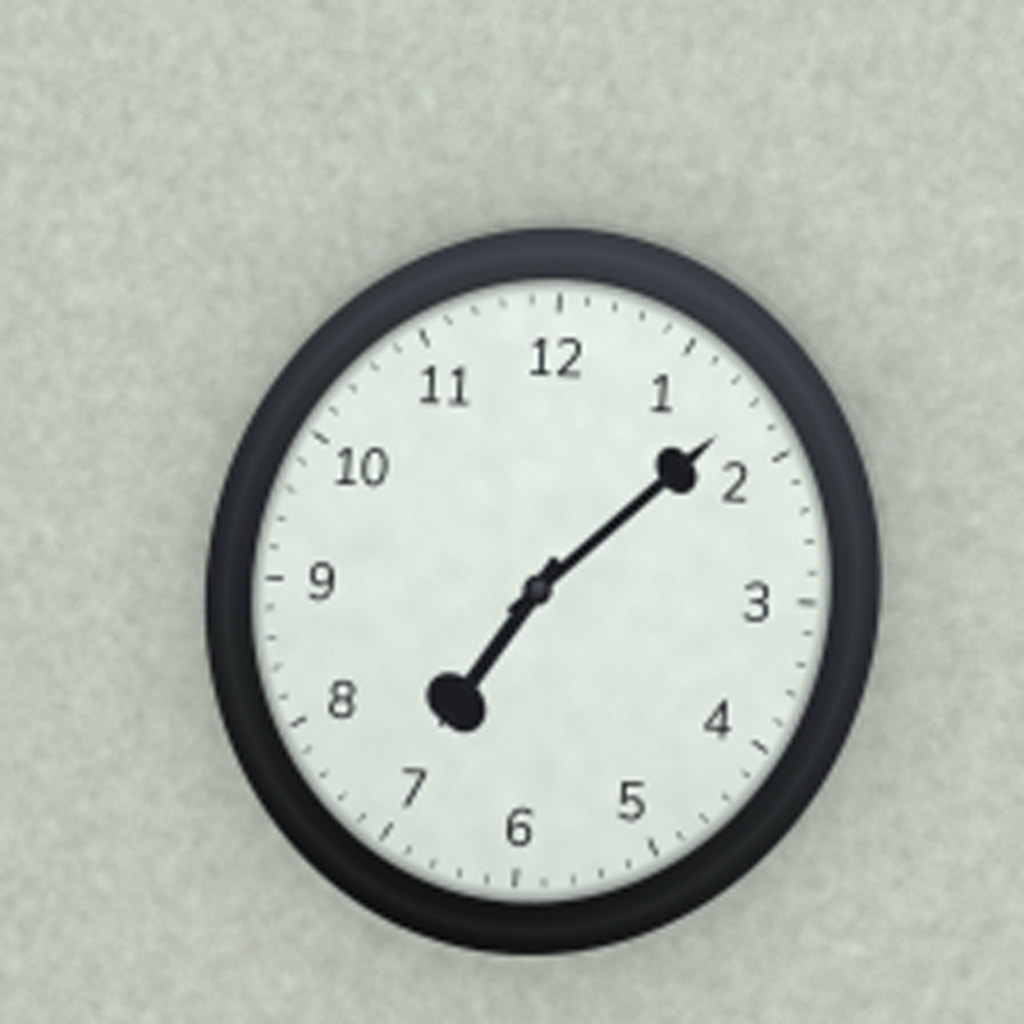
7:08
